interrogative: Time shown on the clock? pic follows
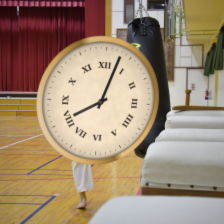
8:03
